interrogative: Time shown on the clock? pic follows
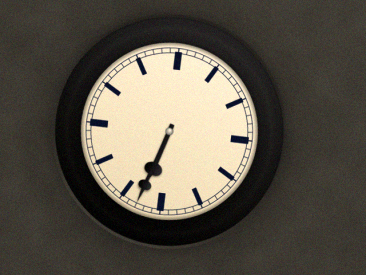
6:33
